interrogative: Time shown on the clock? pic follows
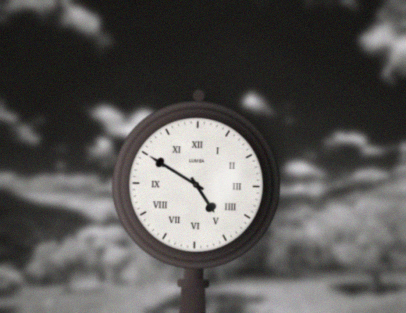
4:50
